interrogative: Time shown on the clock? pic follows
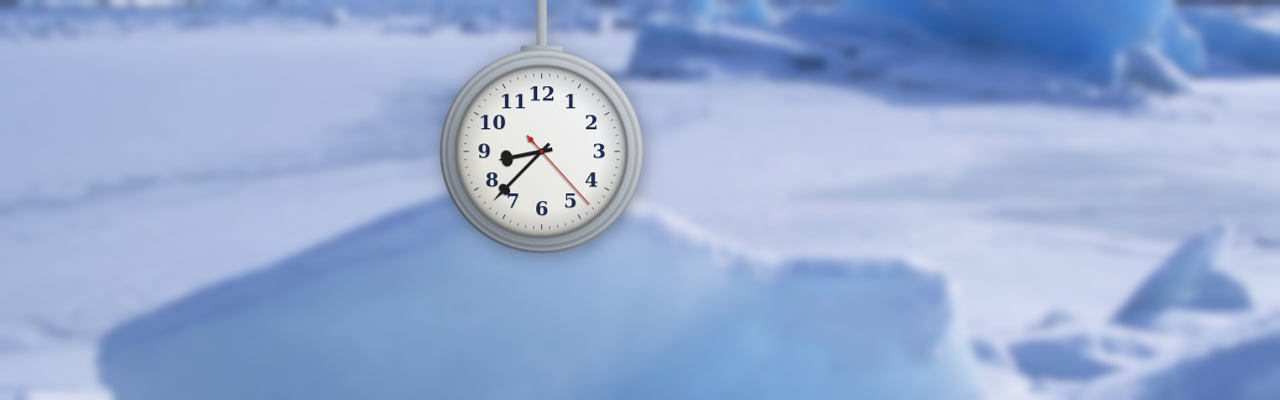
8:37:23
